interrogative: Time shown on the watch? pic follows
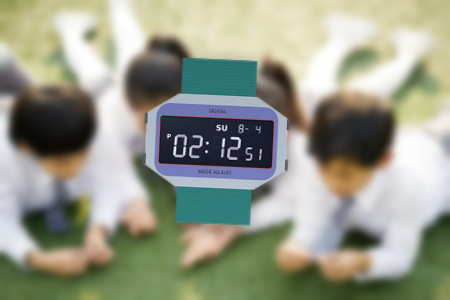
2:12:51
